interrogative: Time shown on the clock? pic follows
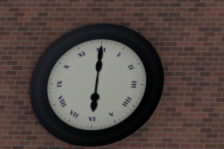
6:00
